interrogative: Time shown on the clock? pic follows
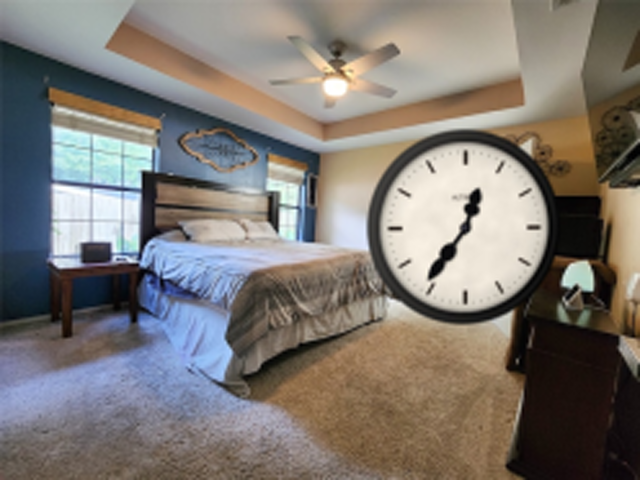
12:36
